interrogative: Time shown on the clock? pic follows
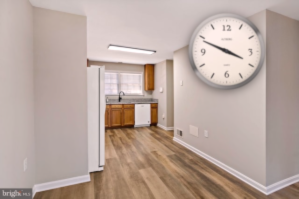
3:49
